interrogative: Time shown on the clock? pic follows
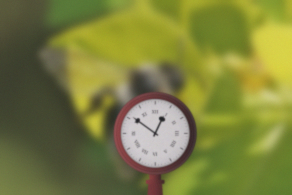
12:51
